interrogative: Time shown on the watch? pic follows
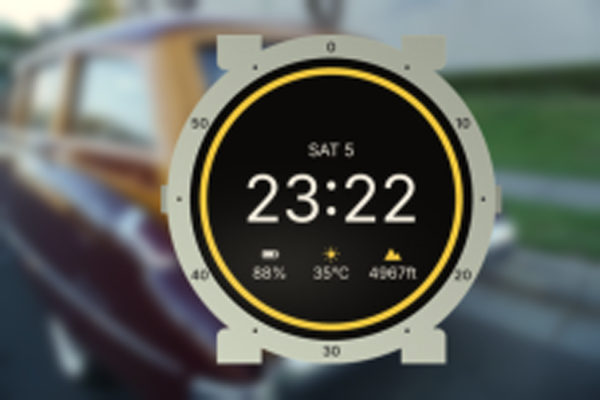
23:22
